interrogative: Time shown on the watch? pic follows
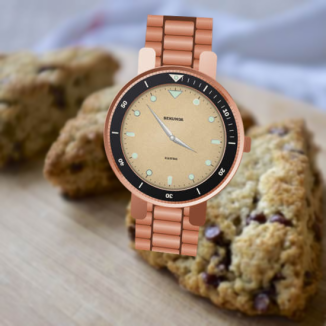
3:53
